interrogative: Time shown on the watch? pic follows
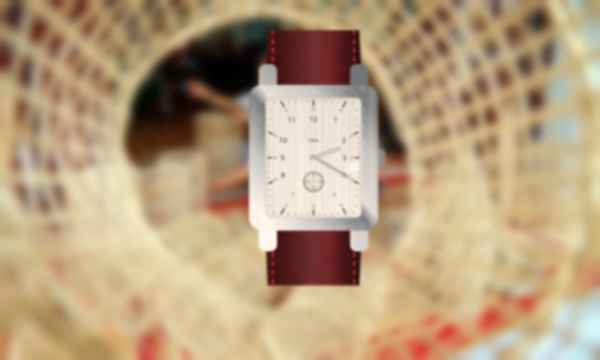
2:20
